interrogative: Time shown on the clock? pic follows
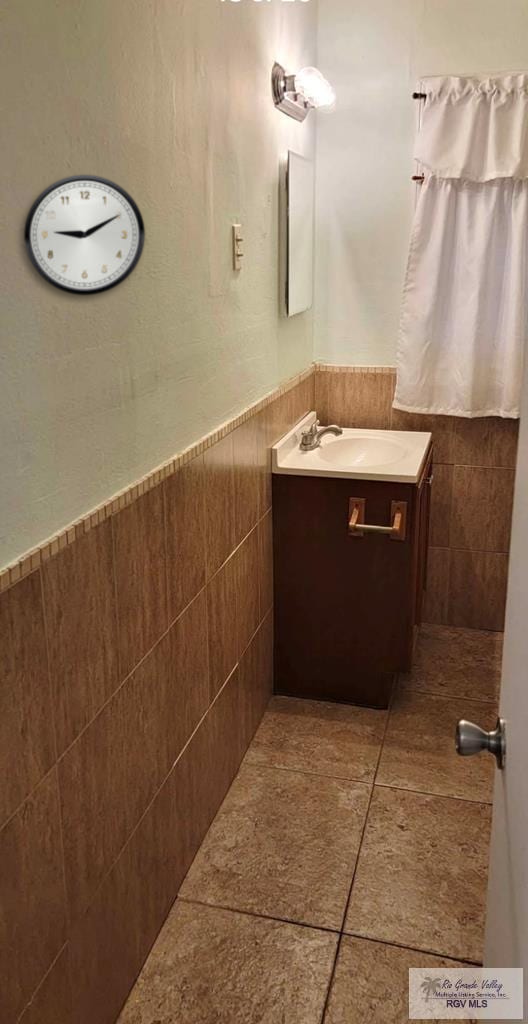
9:10
